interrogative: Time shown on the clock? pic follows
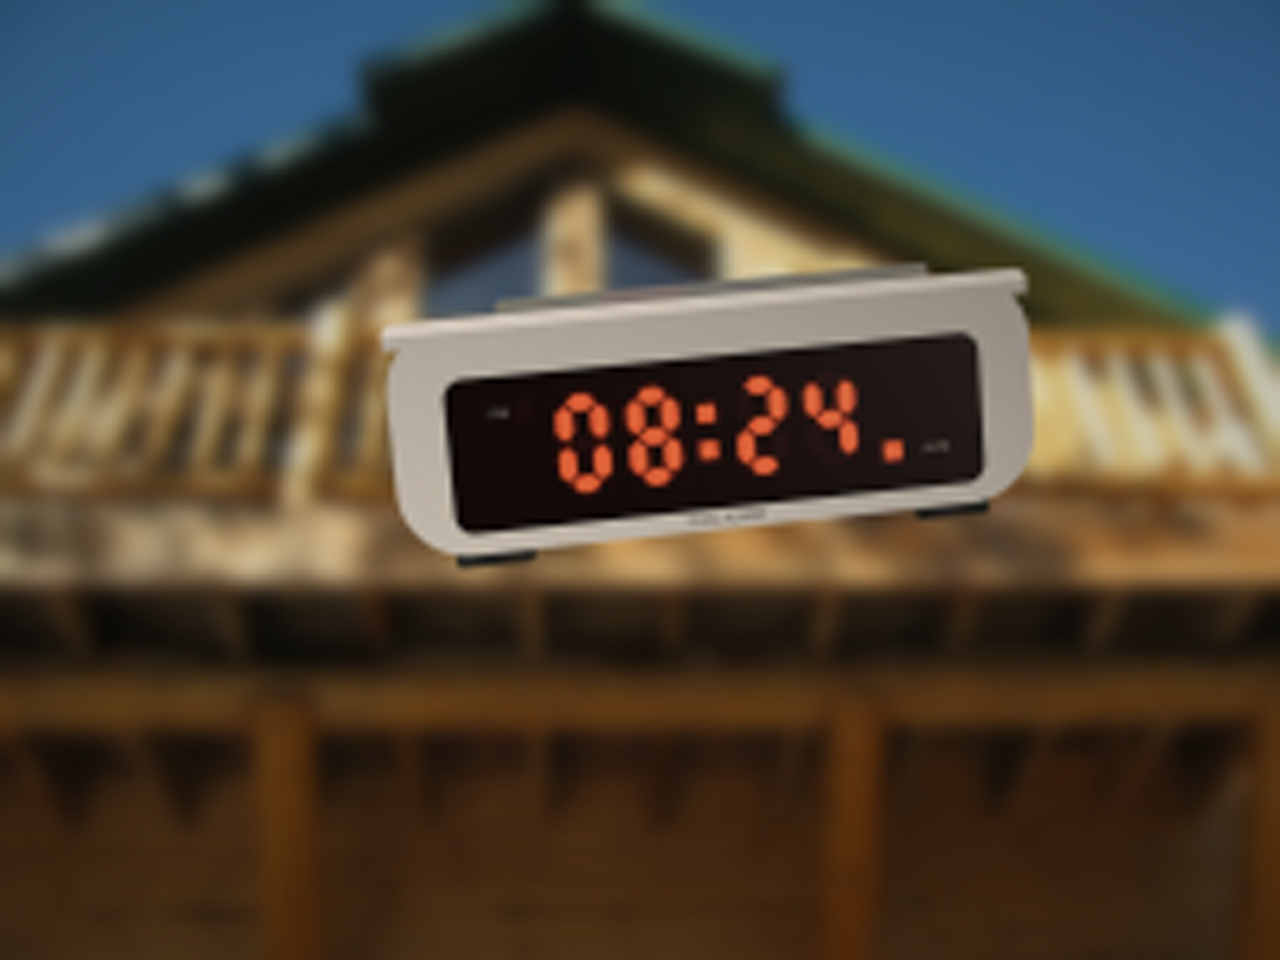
8:24
